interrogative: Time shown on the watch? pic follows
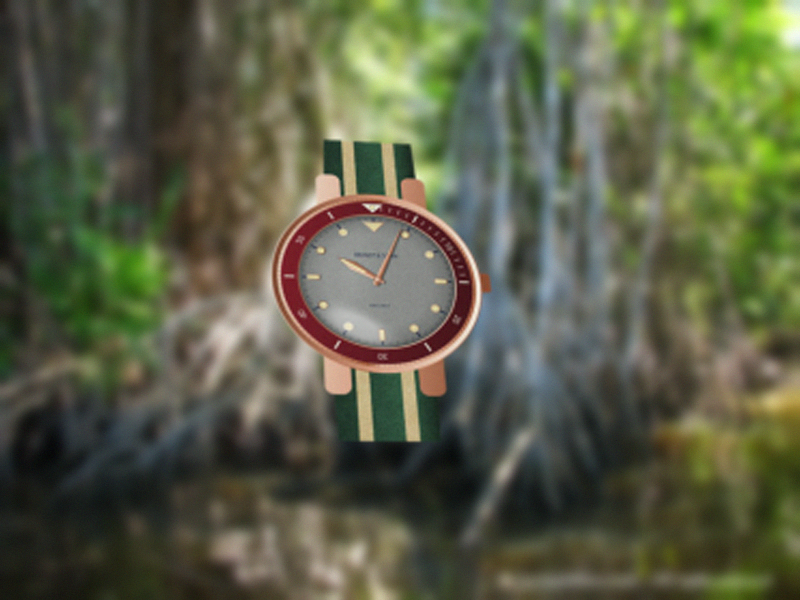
10:04
